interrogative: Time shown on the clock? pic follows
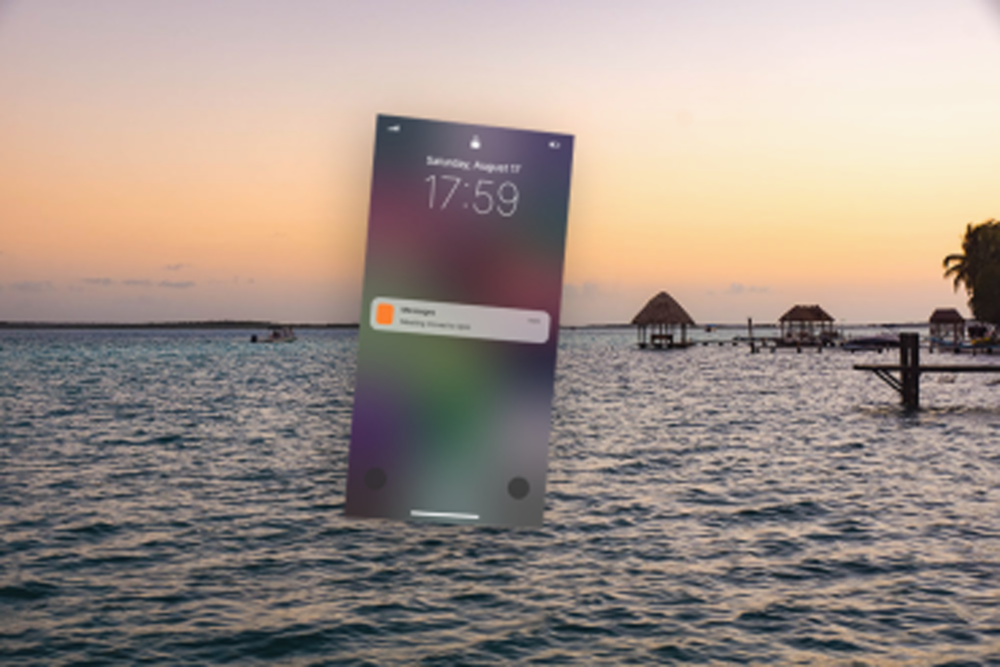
17:59
